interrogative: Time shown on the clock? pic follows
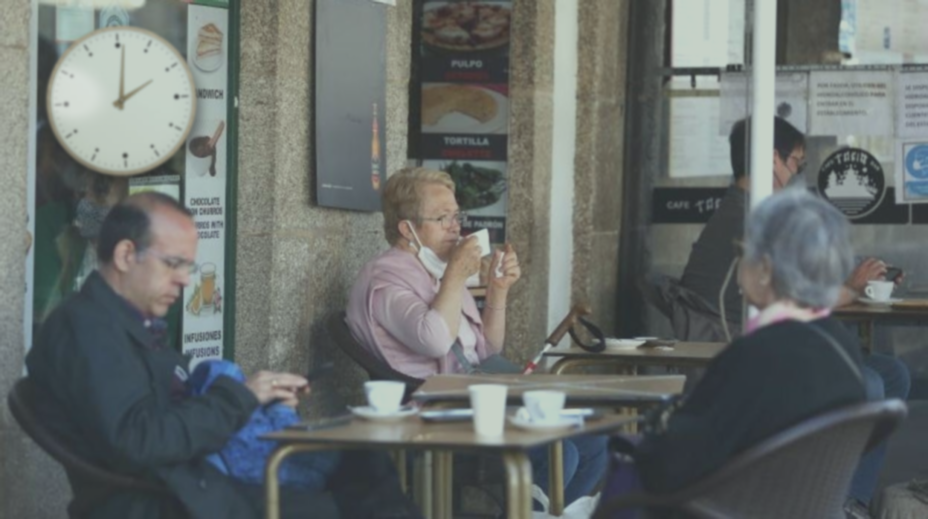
2:01
